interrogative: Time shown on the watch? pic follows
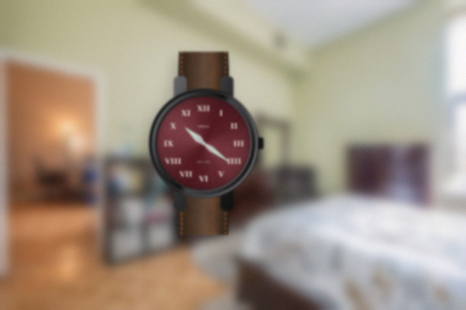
10:21
